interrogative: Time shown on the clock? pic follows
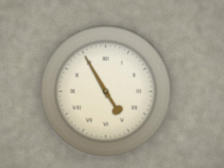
4:55
